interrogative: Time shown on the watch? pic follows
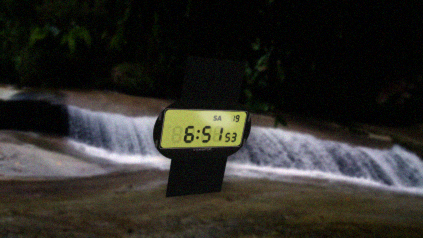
6:51:53
